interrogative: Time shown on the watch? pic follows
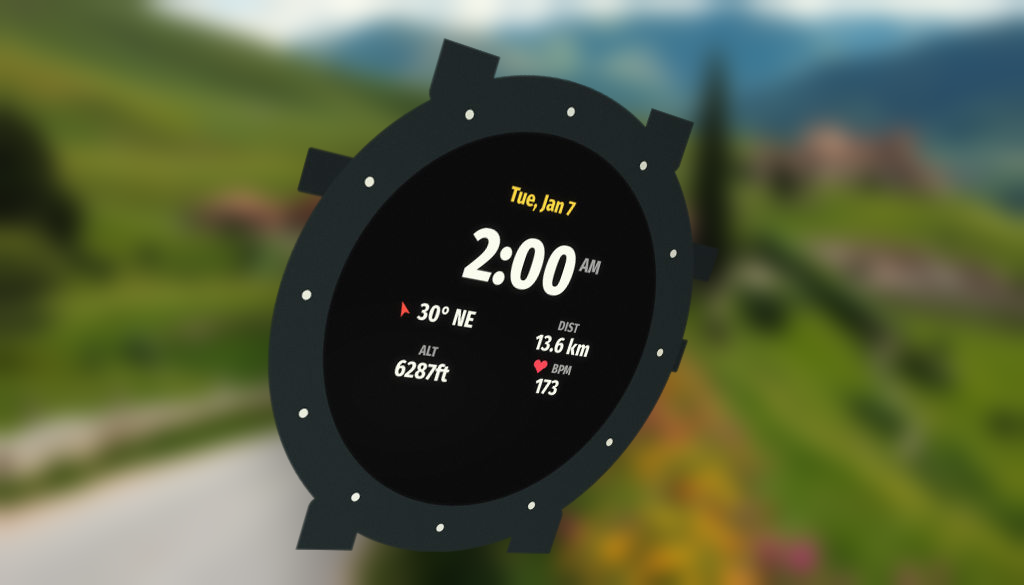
2:00
